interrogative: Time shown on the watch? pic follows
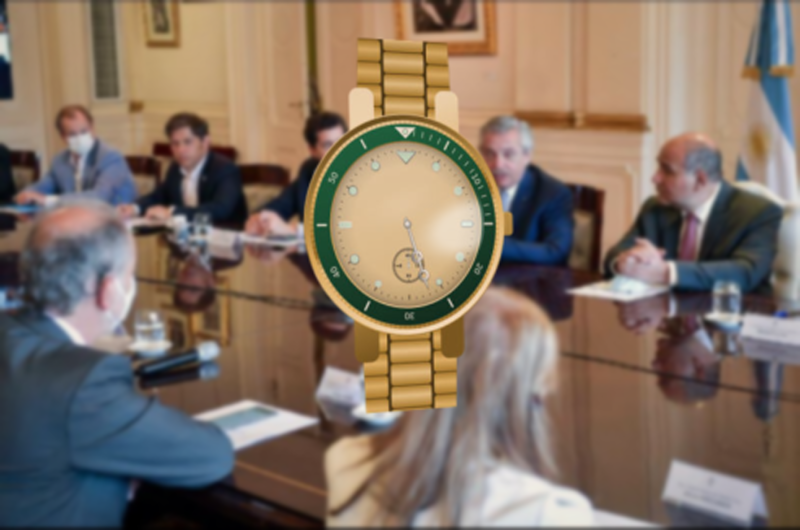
5:27
